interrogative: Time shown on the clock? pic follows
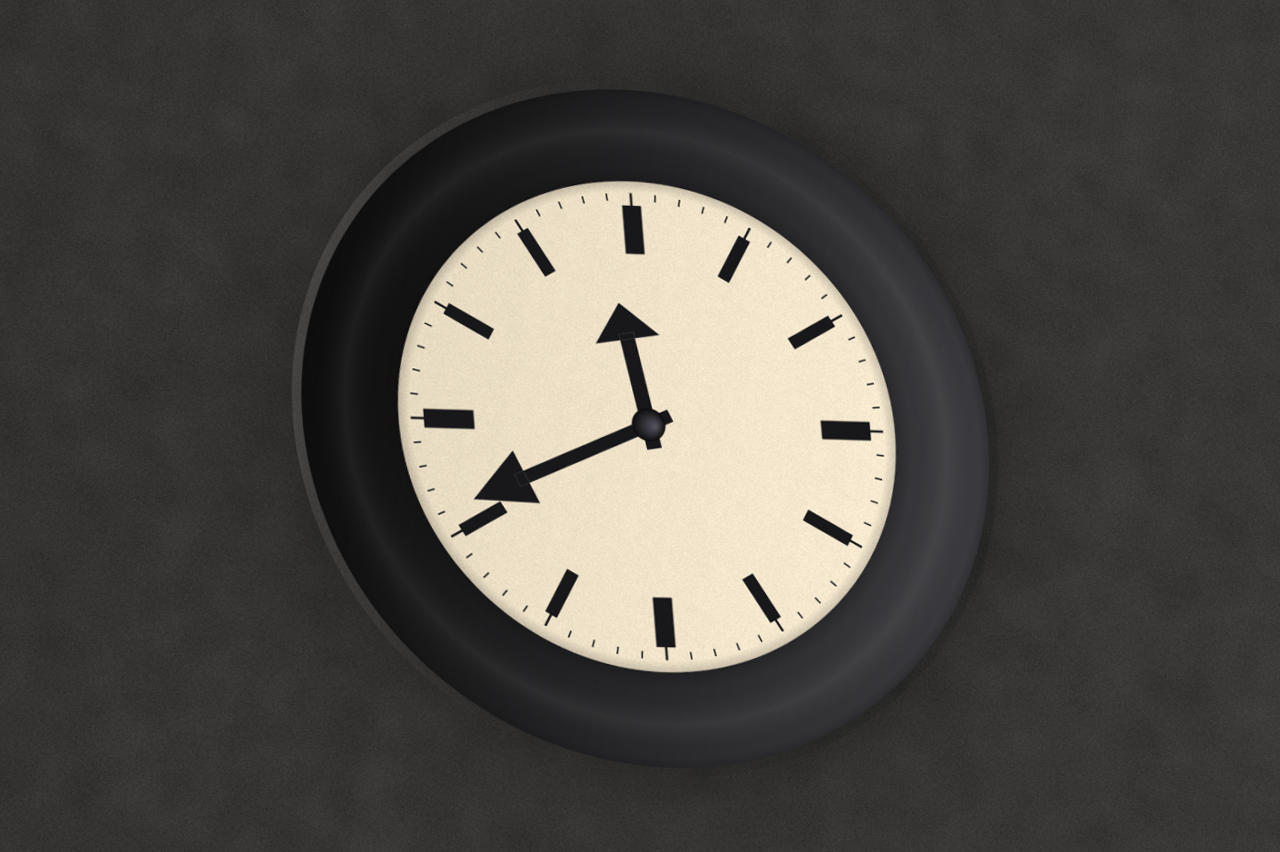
11:41
